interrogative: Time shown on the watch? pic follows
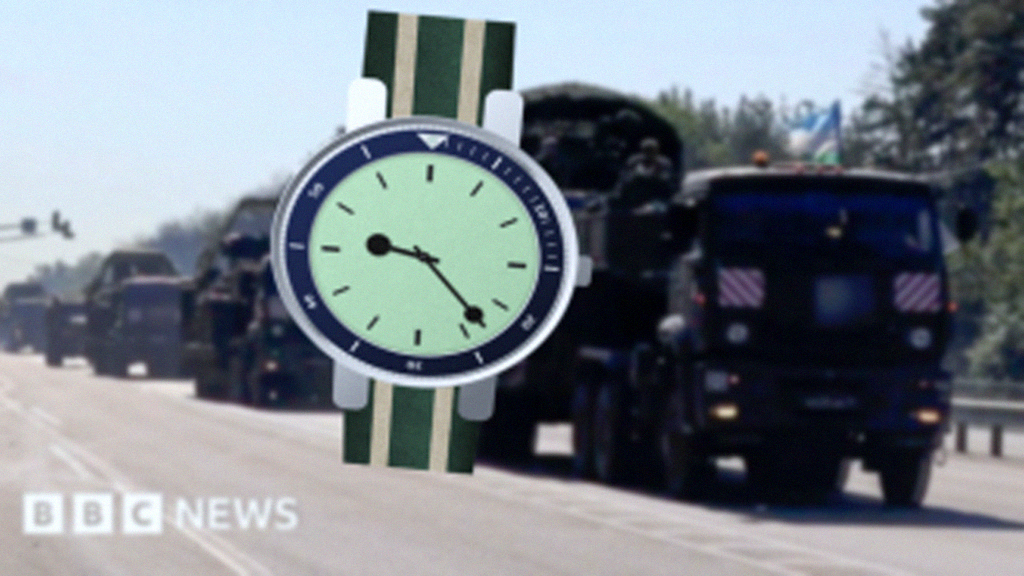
9:23
